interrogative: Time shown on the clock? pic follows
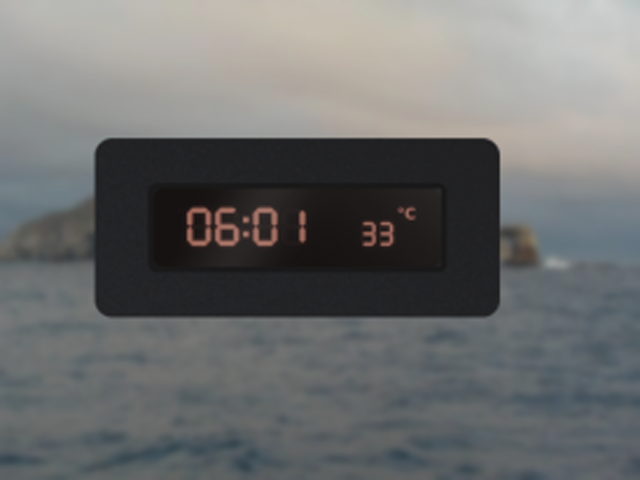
6:01
